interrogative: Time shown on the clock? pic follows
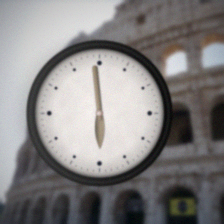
5:59
